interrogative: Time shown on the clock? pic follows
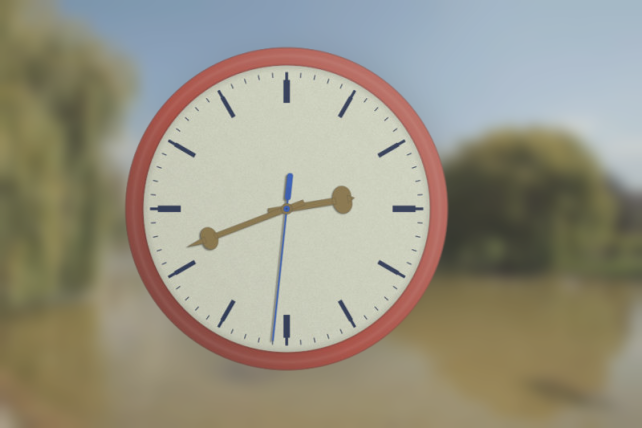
2:41:31
